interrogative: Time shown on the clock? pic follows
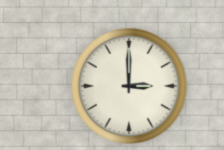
3:00
